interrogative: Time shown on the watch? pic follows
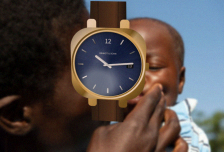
10:14
